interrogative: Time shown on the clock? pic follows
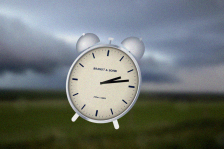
2:13
